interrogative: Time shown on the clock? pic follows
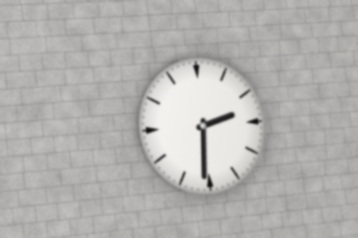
2:31
